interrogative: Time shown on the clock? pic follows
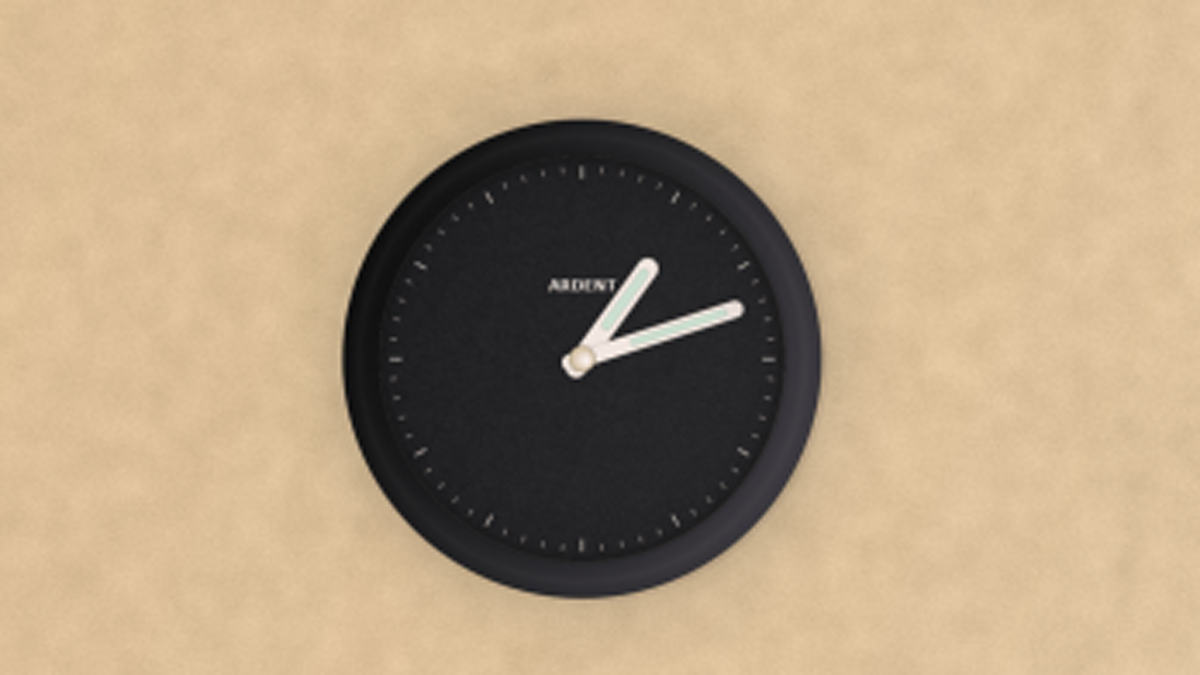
1:12
